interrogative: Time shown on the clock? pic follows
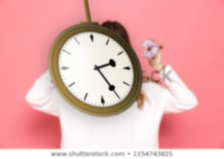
2:25
